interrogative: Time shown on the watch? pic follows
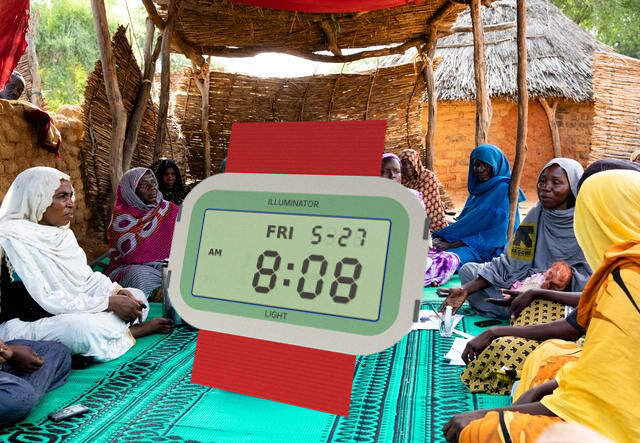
8:08
